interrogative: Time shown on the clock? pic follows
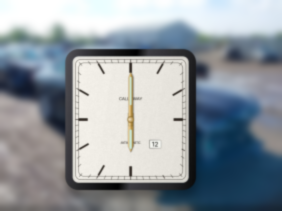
6:00
